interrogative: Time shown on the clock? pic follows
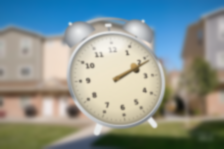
2:11
